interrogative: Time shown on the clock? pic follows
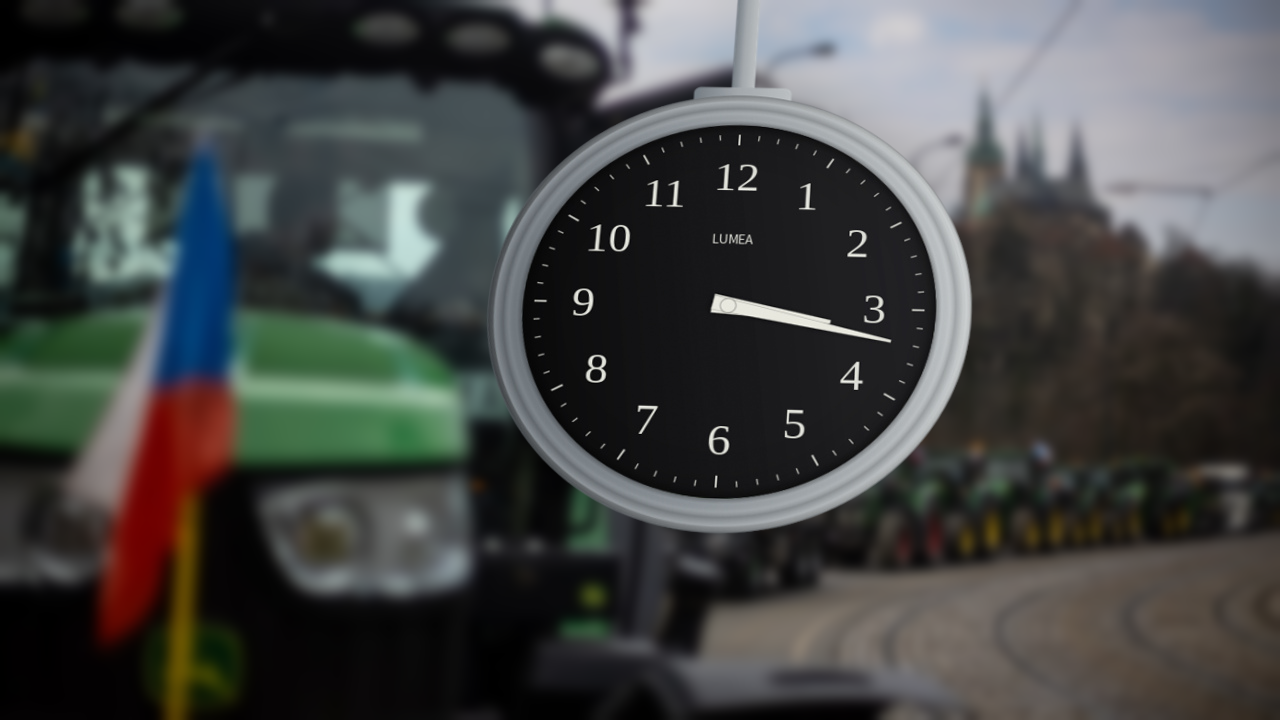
3:17
